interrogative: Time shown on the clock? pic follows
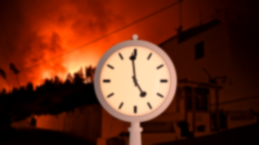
4:59
